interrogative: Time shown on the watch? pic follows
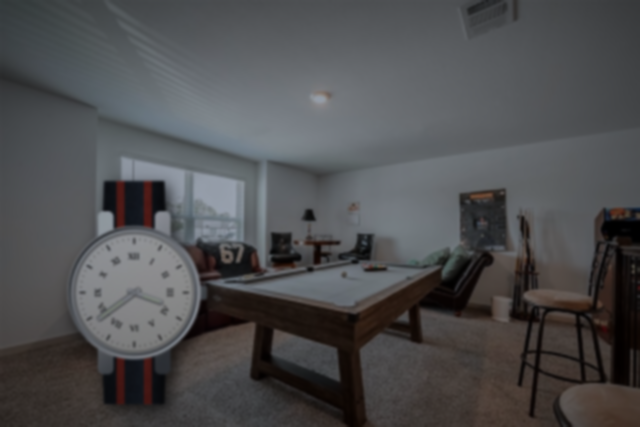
3:39
